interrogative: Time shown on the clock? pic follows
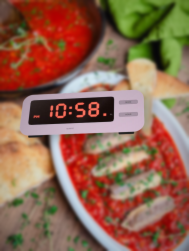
10:58
